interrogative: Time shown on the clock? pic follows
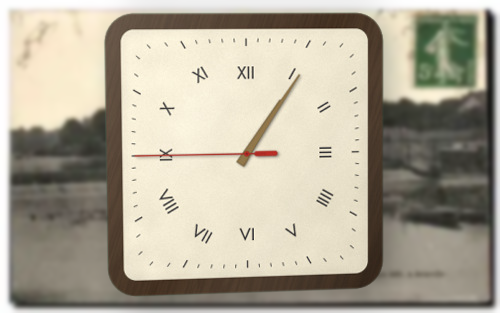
1:05:45
